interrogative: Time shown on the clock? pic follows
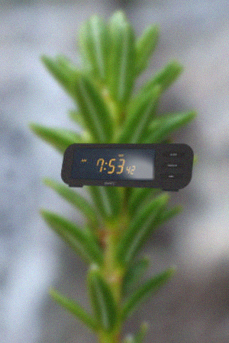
7:53:42
